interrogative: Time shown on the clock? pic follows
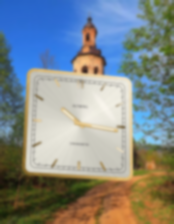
10:16
